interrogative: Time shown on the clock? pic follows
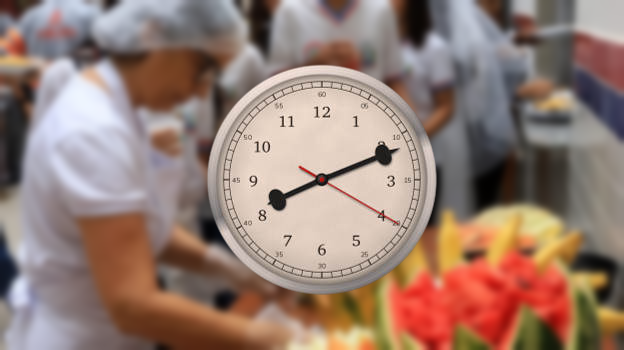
8:11:20
